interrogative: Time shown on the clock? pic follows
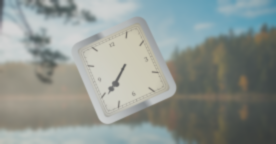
7:39
